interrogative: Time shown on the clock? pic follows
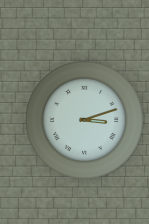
3:12
